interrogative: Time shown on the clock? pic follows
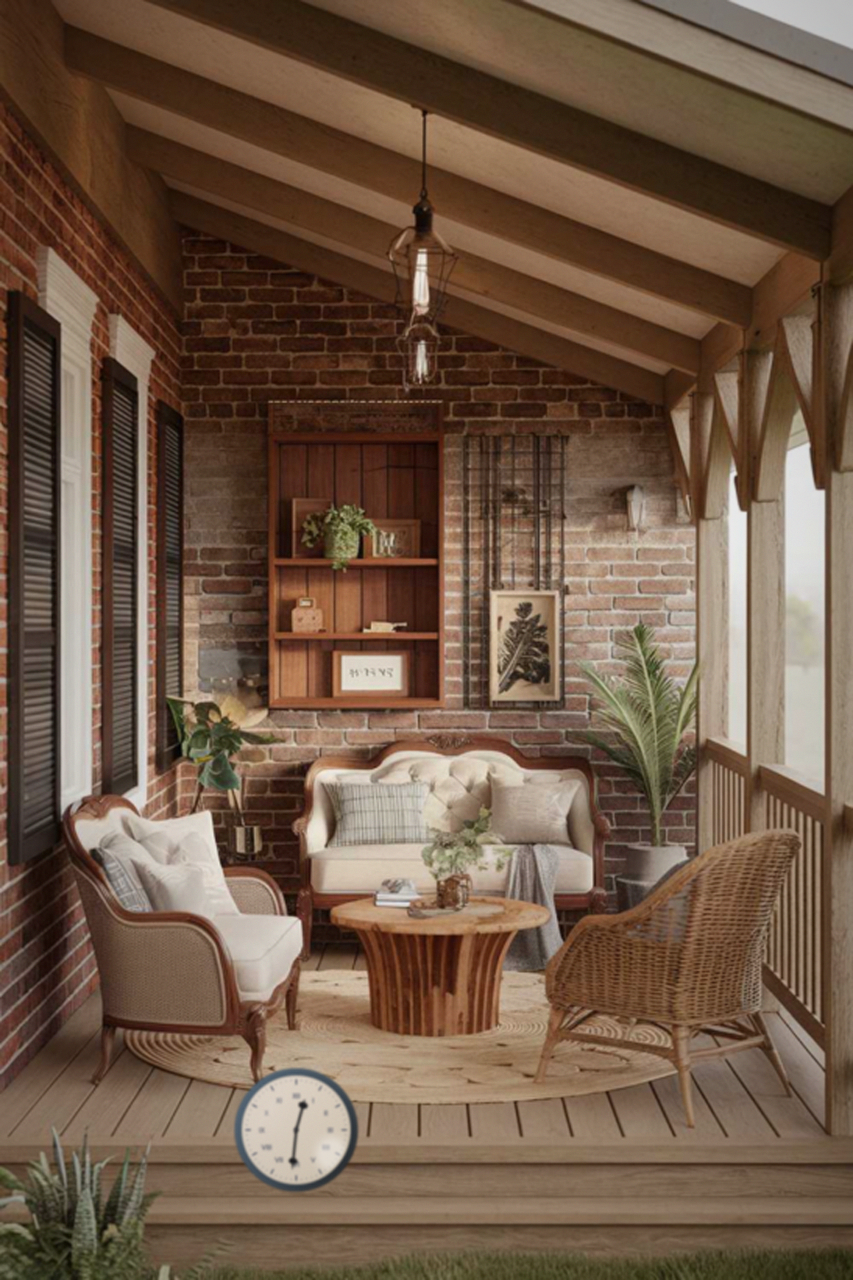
12:31
